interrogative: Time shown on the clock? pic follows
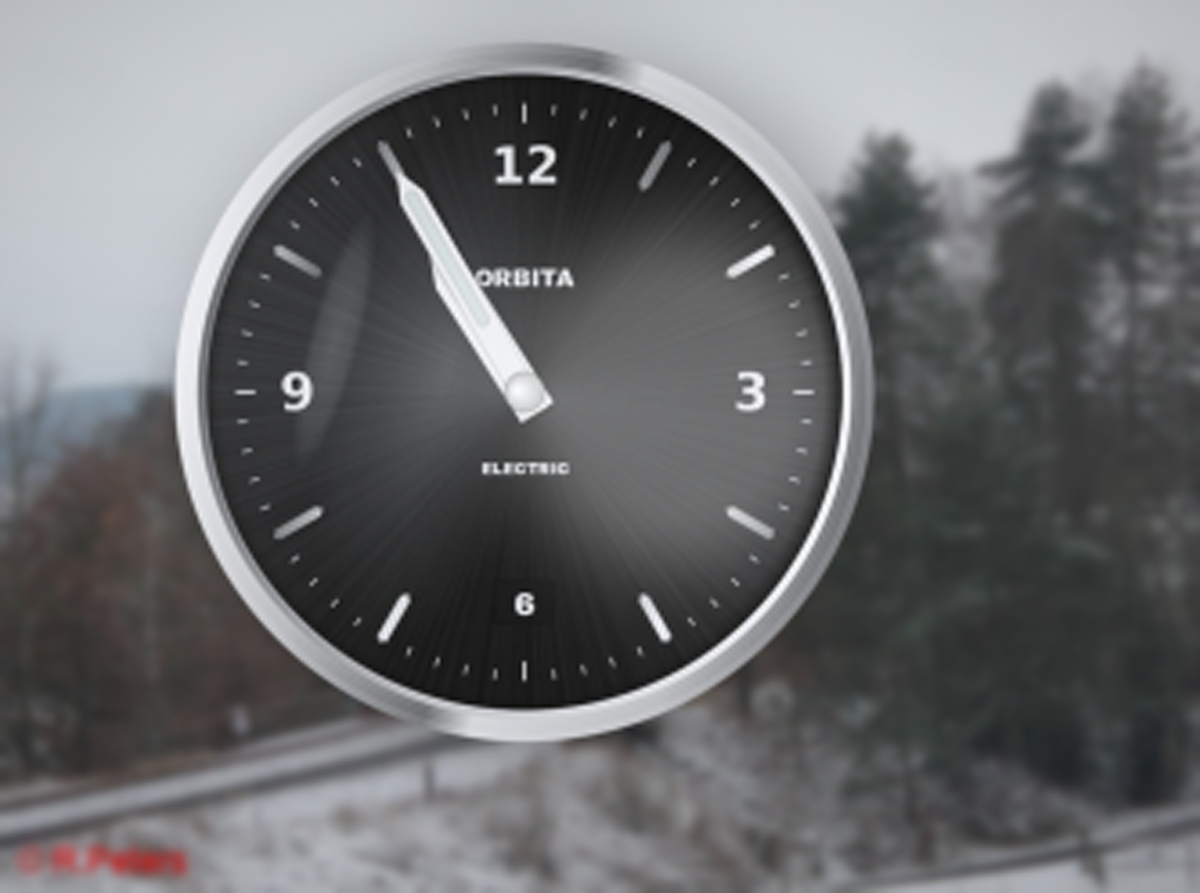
10:55
